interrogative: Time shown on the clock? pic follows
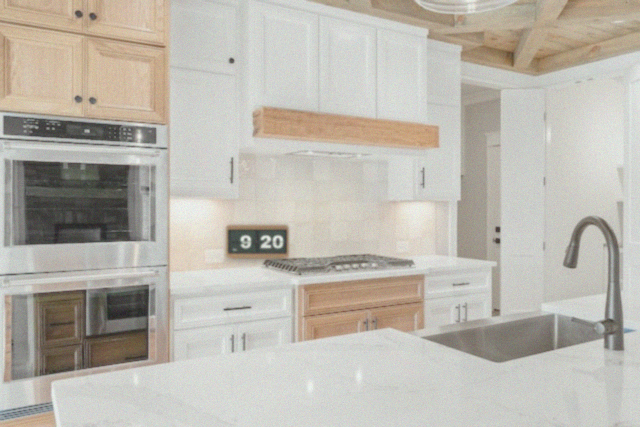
9:20
